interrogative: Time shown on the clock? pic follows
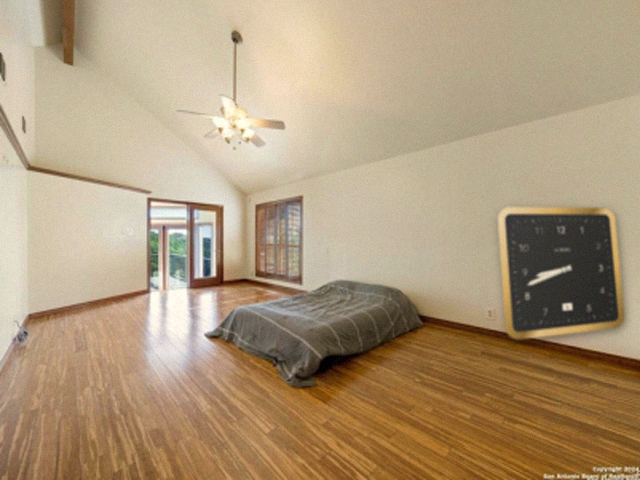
8:42
